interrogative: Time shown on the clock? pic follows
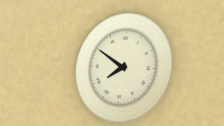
7:50
